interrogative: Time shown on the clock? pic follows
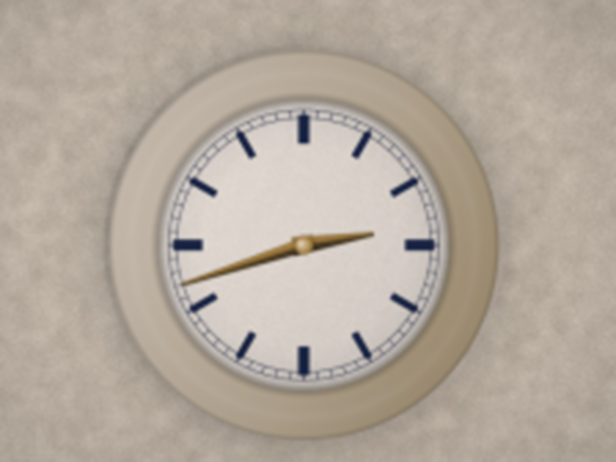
2:42
